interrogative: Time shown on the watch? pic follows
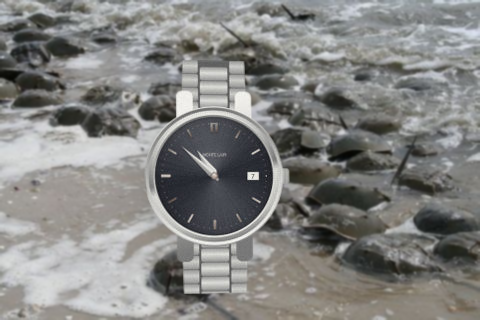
10:52
